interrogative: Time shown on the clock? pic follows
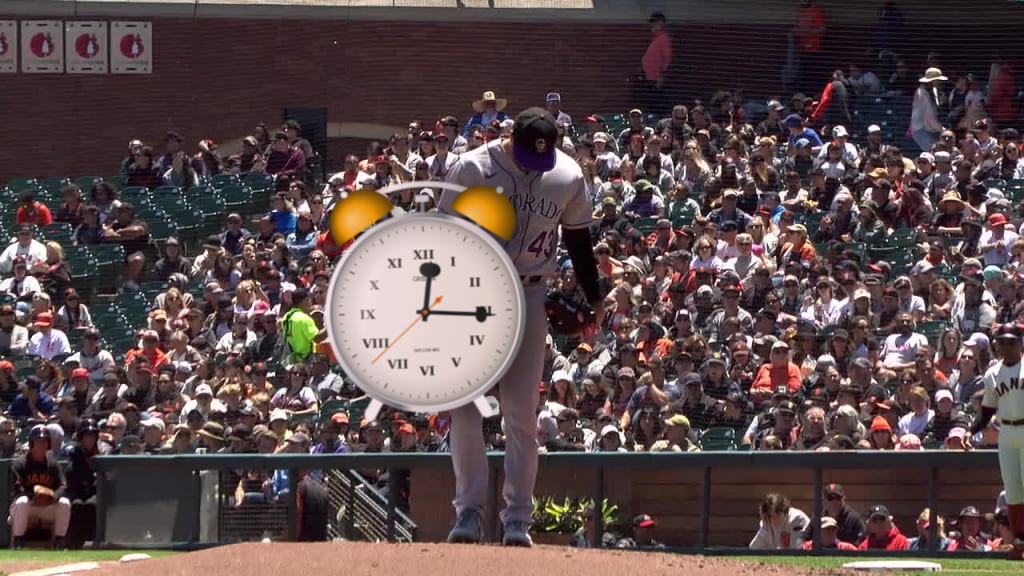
12:15:38
